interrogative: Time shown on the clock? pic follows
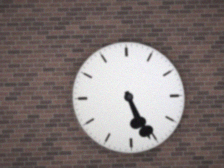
5:26
